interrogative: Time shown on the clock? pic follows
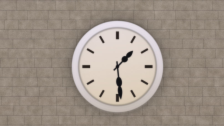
1:29
